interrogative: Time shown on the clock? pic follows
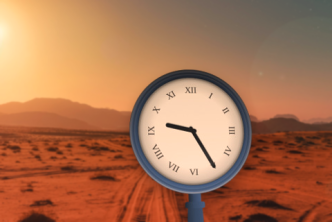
9:25
